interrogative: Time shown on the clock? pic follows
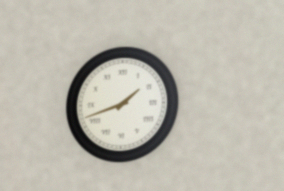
1:42
